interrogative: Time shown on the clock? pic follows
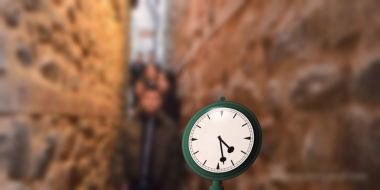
4:28
